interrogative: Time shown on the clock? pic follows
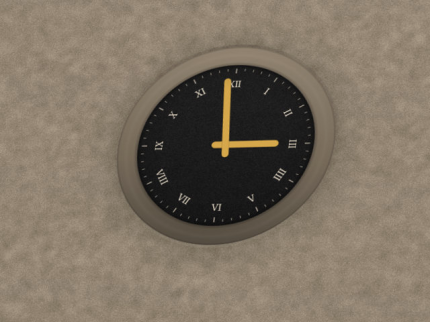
2:59
